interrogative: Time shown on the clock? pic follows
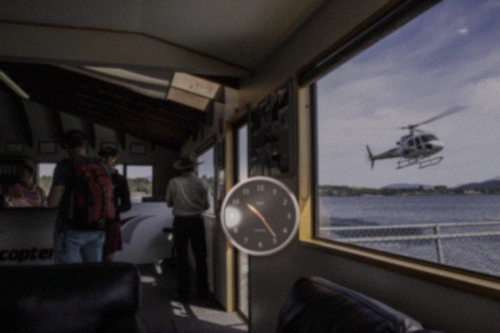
10:24
